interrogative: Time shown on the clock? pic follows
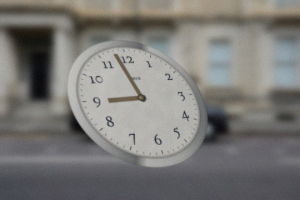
8:58
